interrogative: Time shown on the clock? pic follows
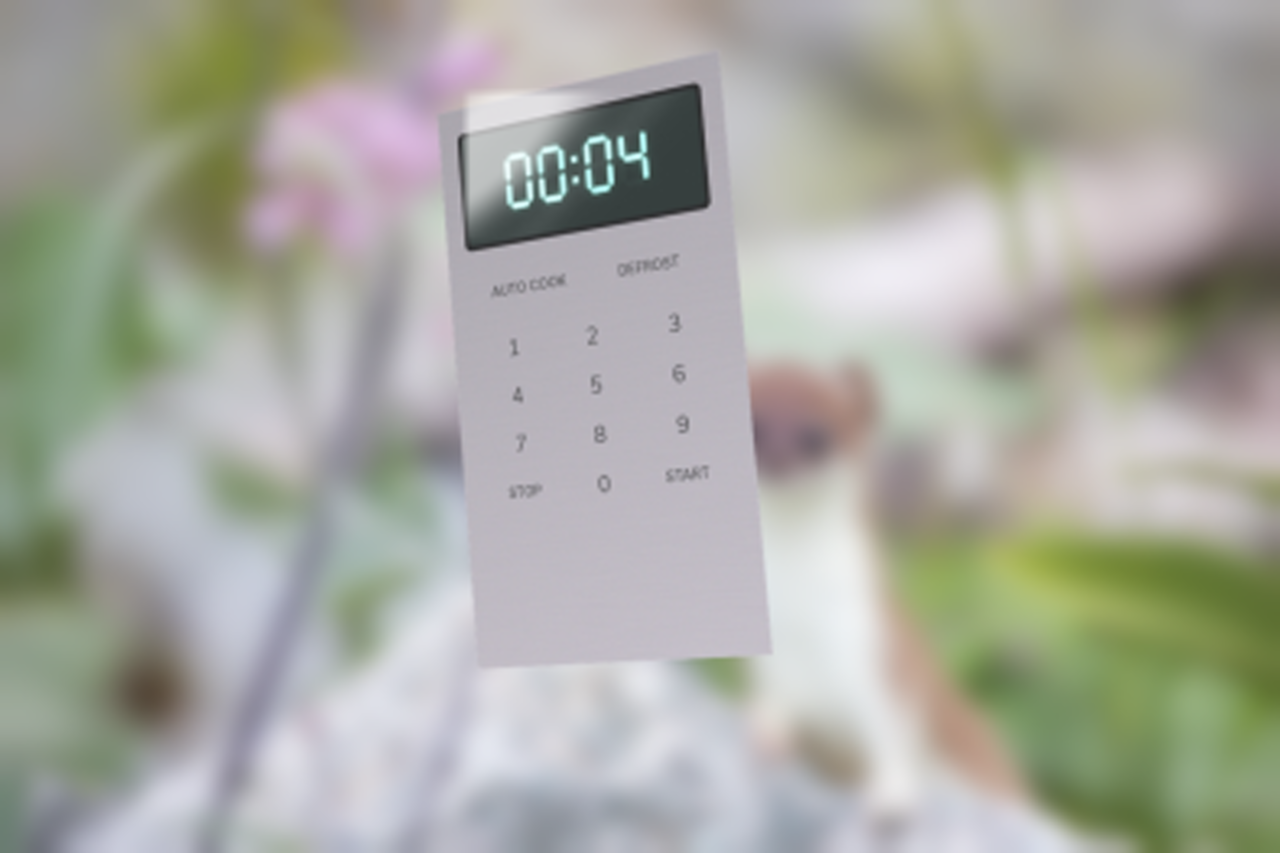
0:04
